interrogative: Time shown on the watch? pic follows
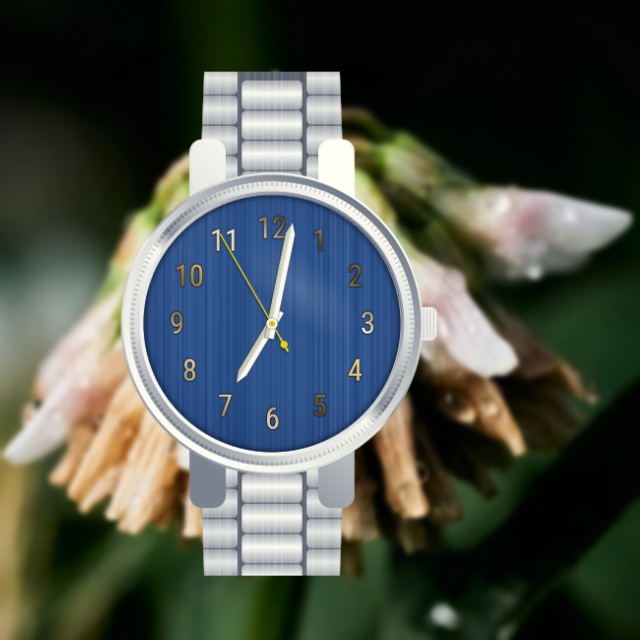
7:01:55
